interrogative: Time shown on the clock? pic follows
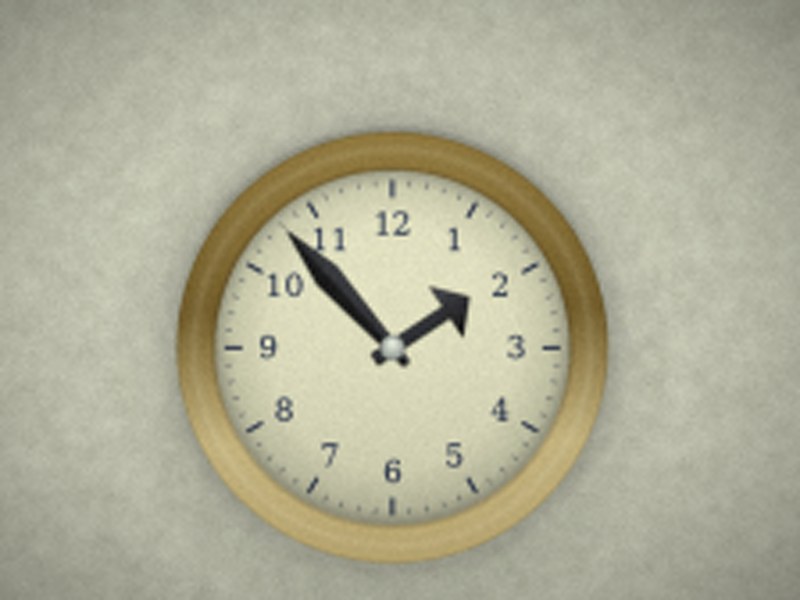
1:53
